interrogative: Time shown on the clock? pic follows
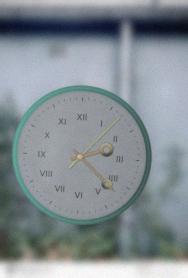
2:22:07
